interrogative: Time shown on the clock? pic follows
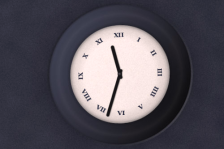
11:33
